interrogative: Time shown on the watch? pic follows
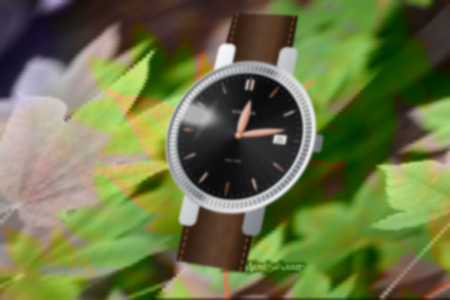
12:13
